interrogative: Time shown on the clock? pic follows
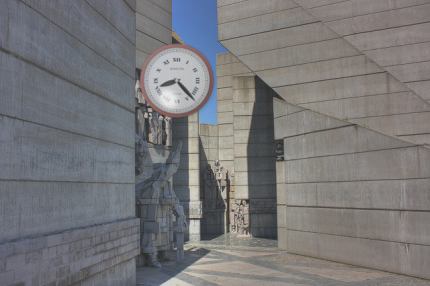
8:23
